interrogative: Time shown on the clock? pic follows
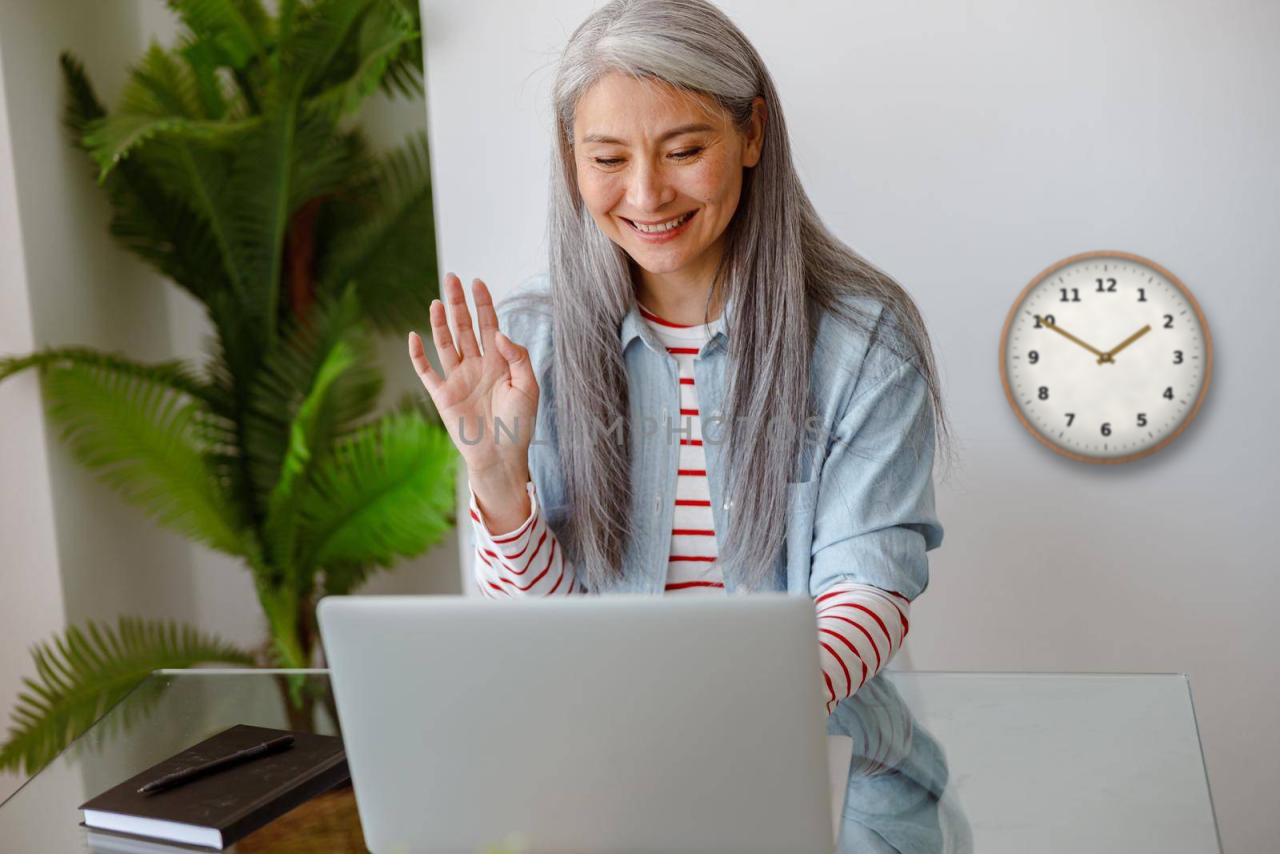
1:50
